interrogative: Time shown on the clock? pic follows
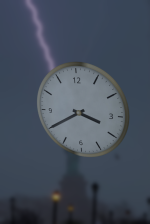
3:40
